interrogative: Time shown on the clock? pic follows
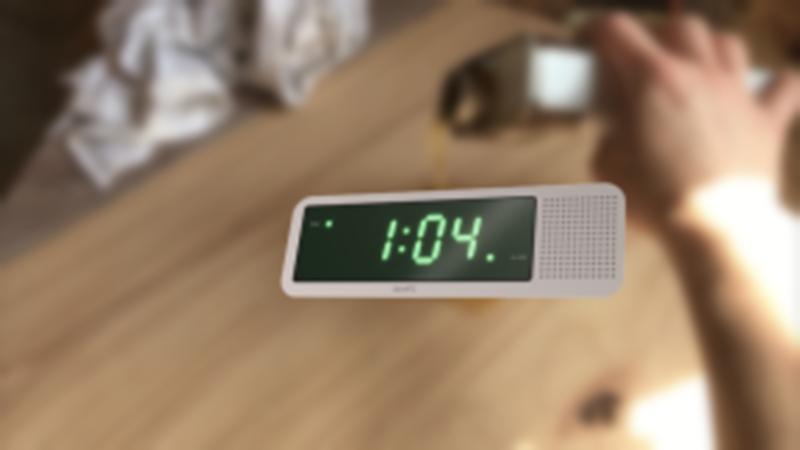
1:04
